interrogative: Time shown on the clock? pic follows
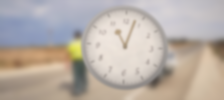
11:03
